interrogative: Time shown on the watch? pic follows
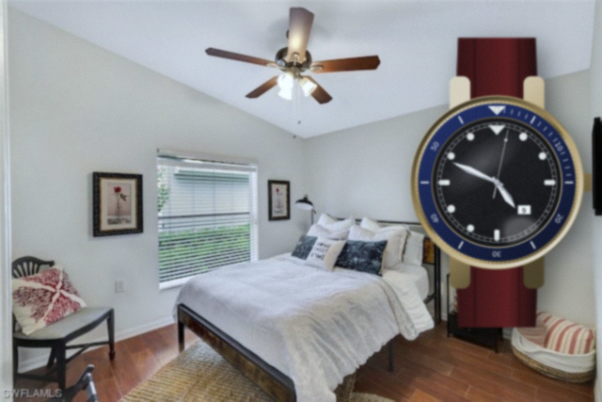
4:49:02
